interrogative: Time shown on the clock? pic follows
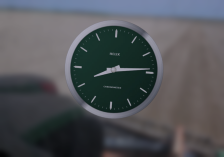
8:14
